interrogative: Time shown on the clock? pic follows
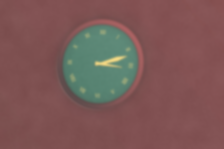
3:12
